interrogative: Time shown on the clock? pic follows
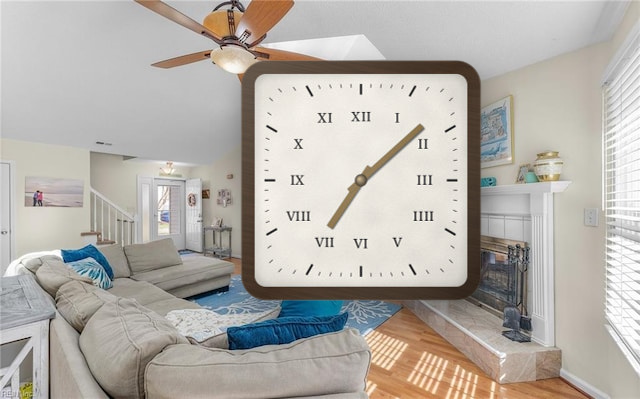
7:08
